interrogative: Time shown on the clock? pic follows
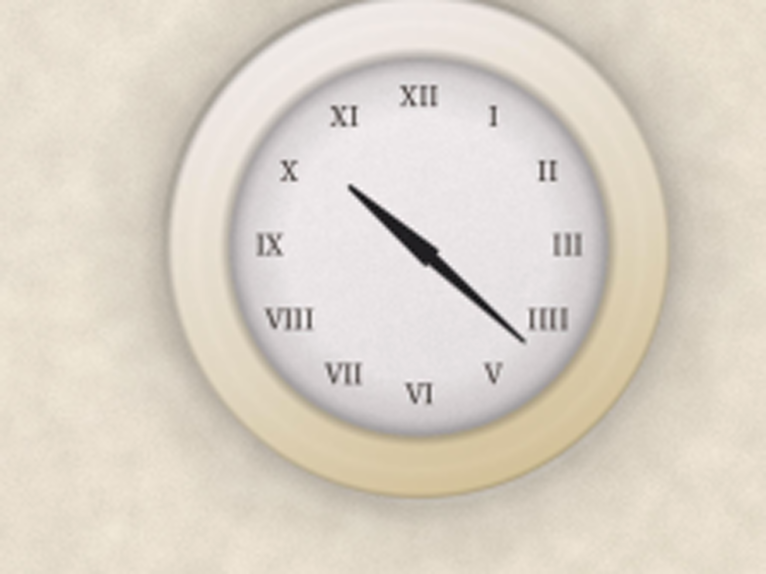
10:22
